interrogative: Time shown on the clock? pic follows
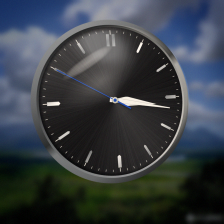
3:16:50
